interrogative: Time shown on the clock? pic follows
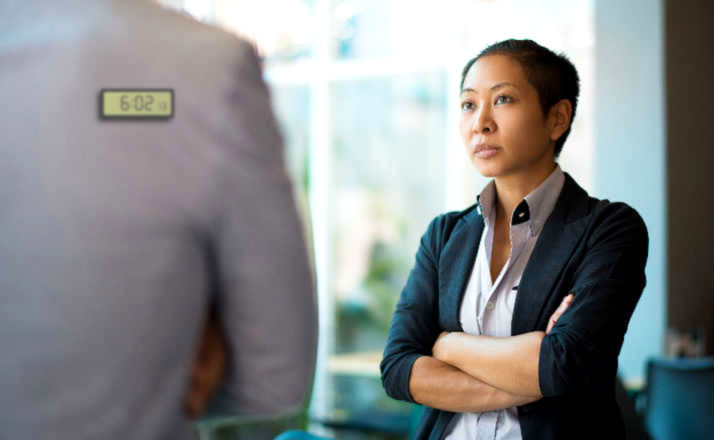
6:02
